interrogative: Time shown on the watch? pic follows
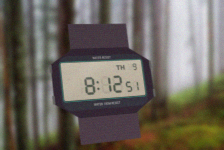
8:12:51
